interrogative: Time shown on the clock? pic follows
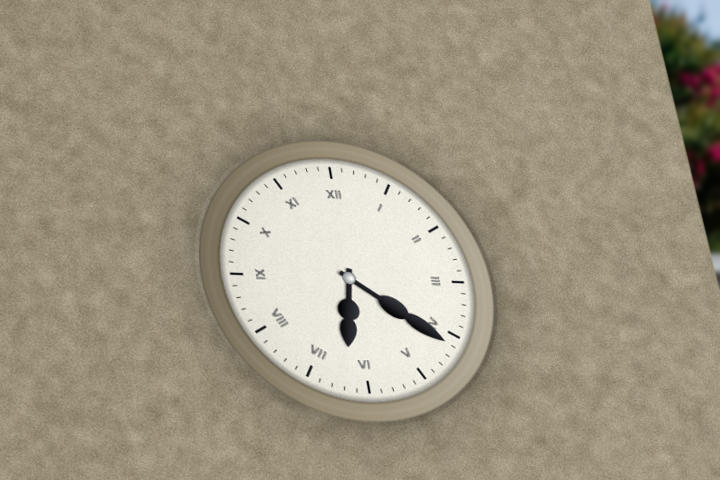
6:21
